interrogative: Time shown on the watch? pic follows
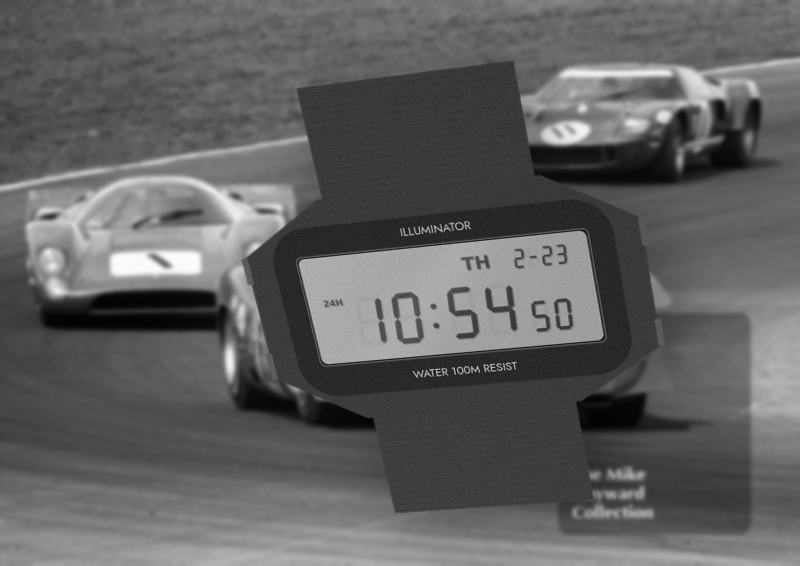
10:54:50
